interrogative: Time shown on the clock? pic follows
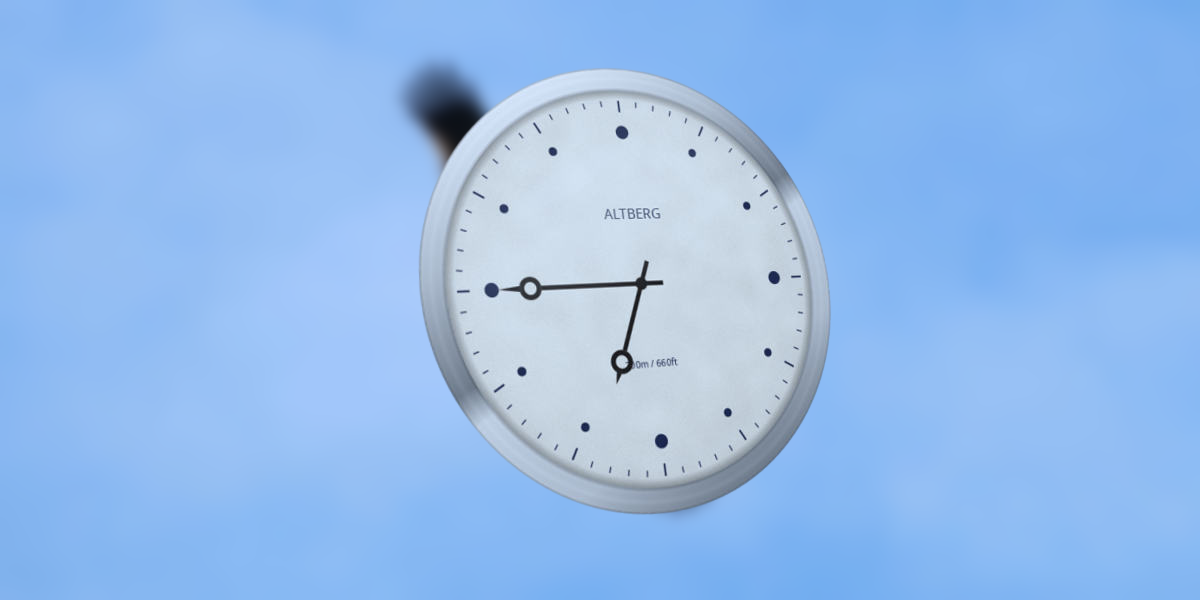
6:45
